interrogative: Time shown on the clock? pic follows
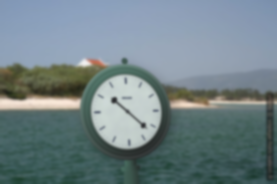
10:22
